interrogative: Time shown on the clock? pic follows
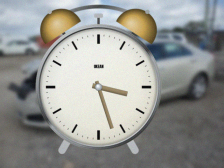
3:27
